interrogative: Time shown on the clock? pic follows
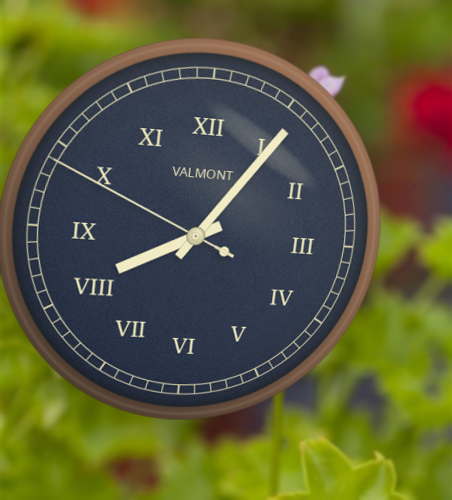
8:05:49
